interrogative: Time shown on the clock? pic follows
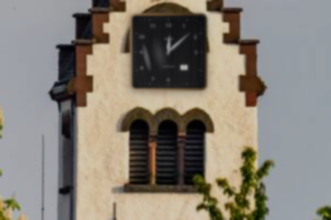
12:08
